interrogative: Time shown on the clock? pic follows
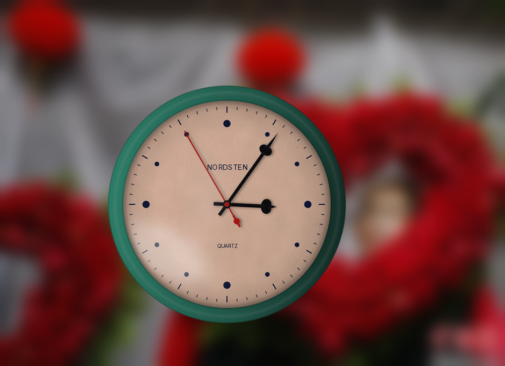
3:05:55
